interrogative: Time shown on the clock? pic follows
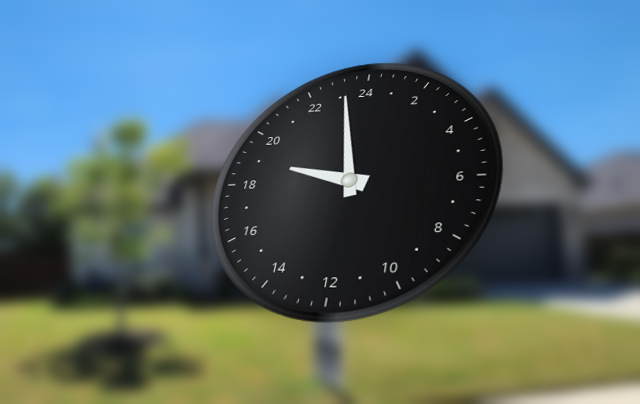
18:58
